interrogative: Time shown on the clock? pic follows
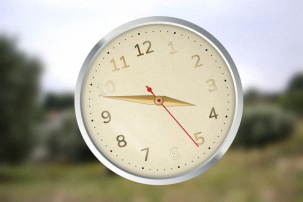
3:48:26
